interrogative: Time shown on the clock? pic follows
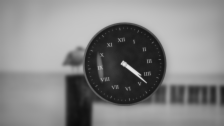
4:23
